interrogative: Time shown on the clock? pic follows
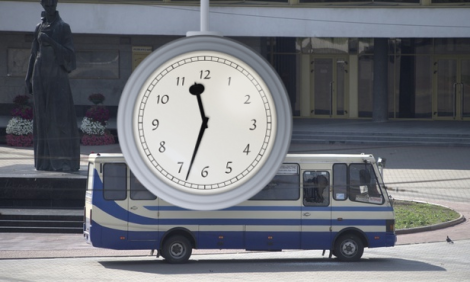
11:33
